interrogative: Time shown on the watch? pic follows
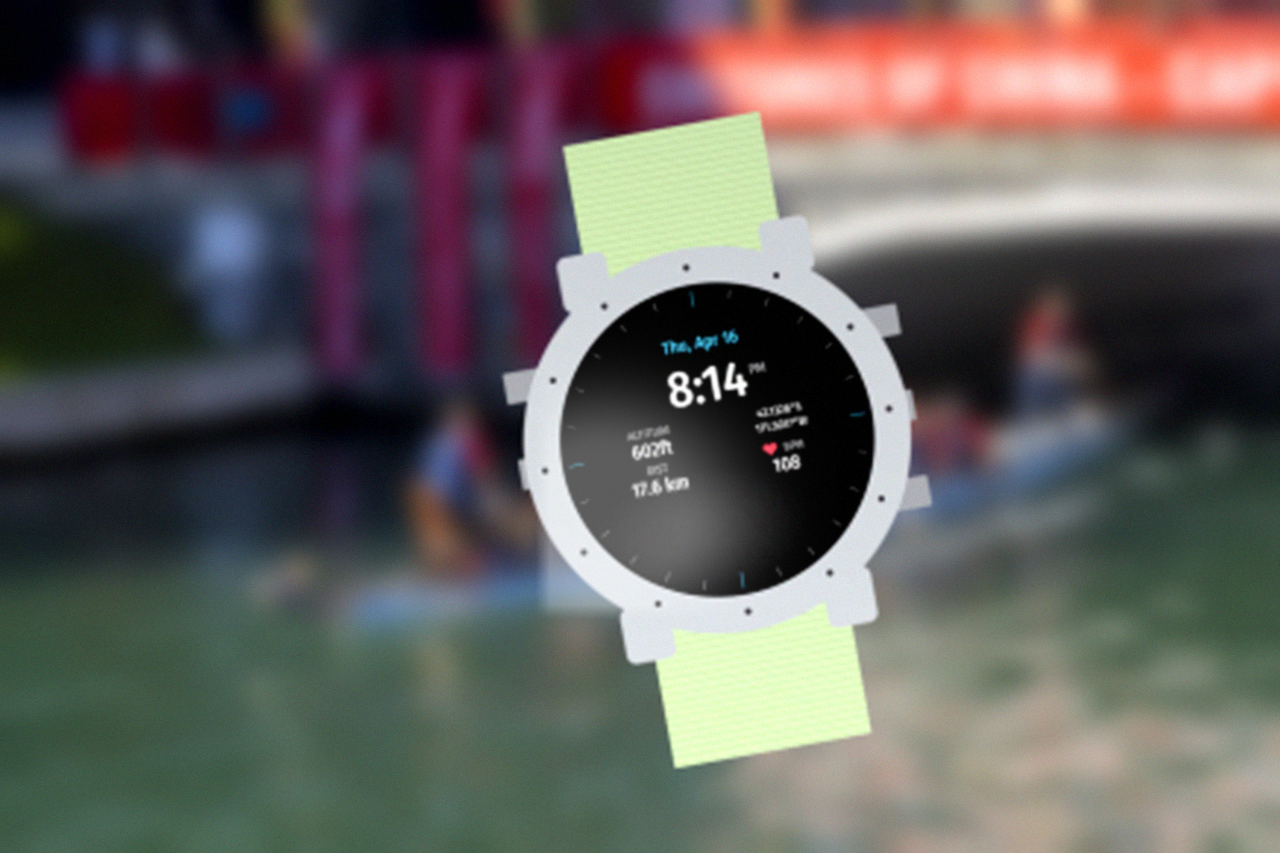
8:14
